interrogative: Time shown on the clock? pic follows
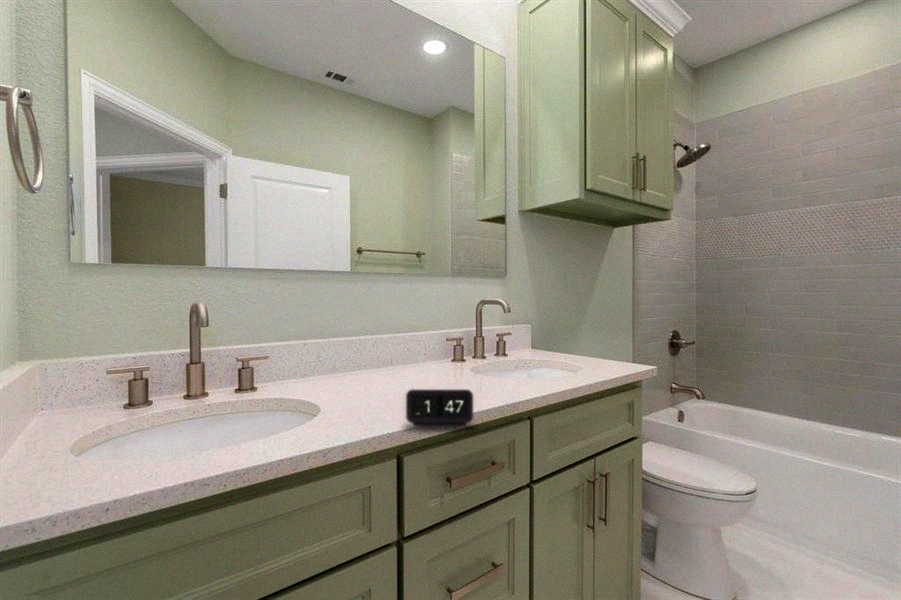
1:47
